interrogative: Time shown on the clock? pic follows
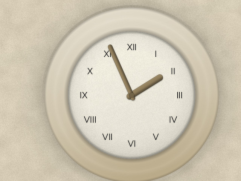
1:56
